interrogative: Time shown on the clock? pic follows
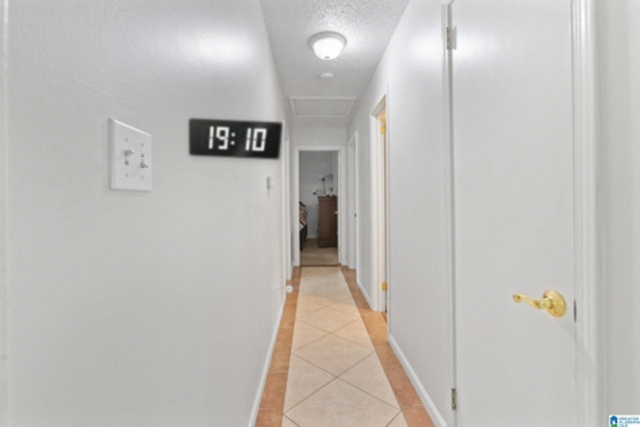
19:10
